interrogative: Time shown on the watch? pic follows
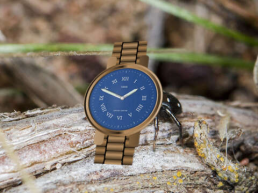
1:49
